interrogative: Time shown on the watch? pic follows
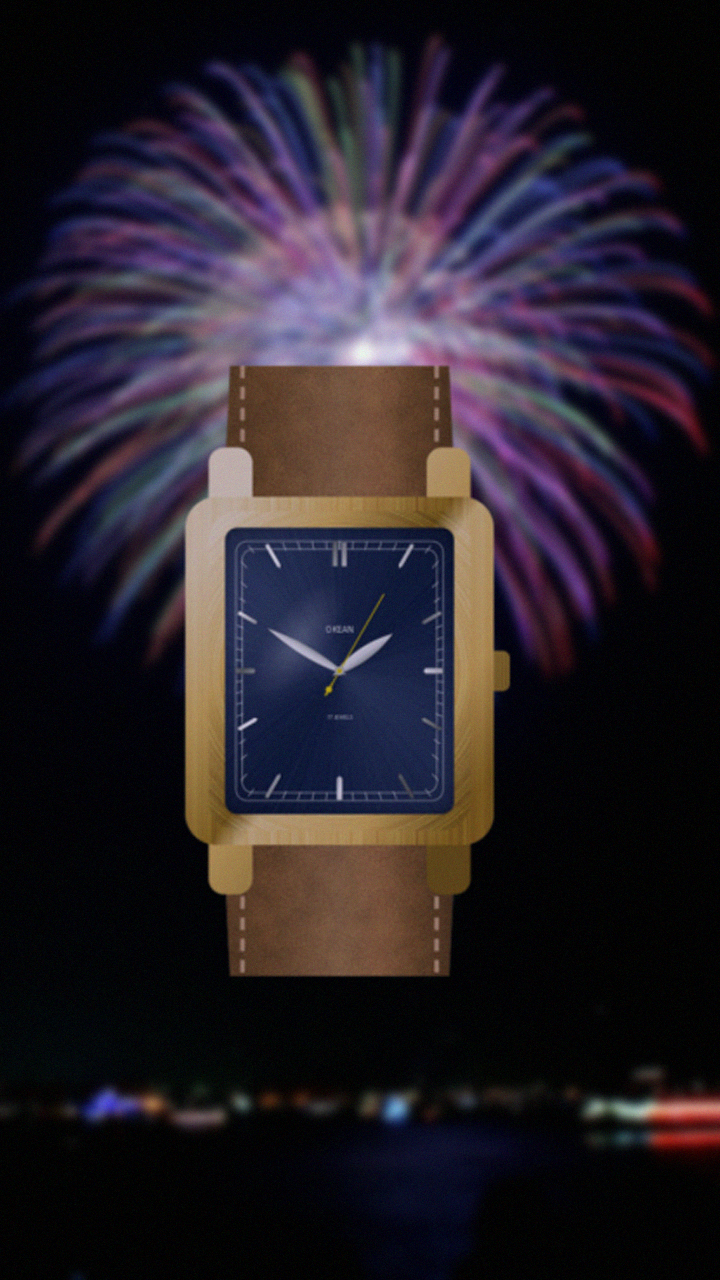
1:50:05
